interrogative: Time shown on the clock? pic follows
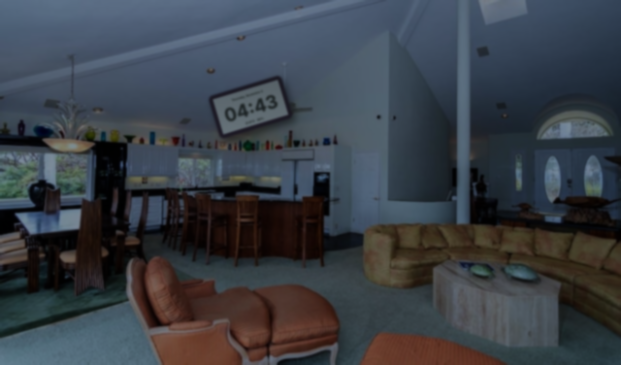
4:43
